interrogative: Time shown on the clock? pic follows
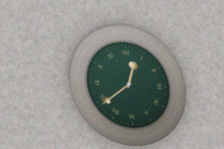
12:39
